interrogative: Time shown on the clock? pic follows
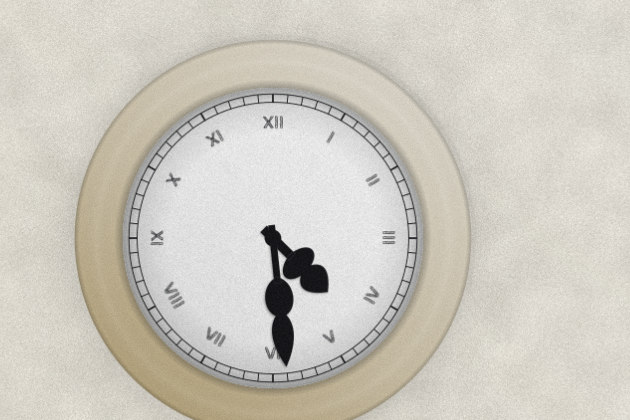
4:29
